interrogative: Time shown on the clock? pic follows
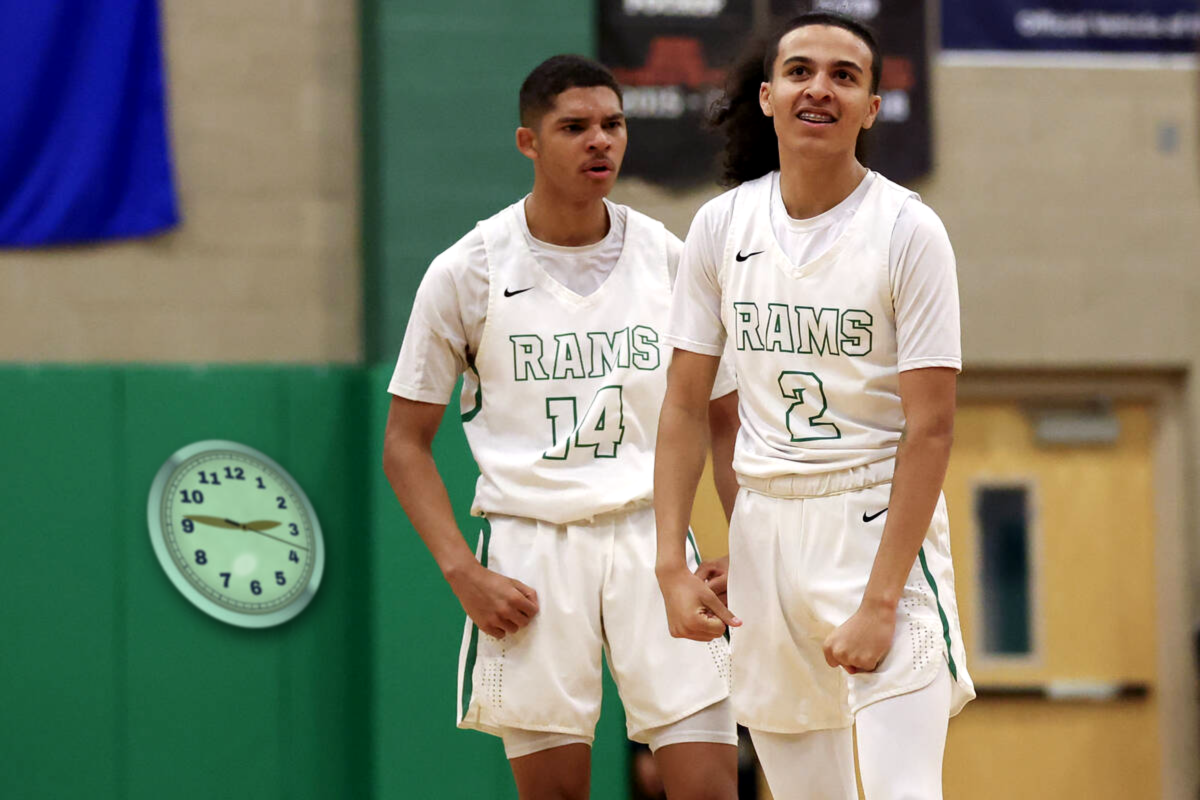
2:46:18
